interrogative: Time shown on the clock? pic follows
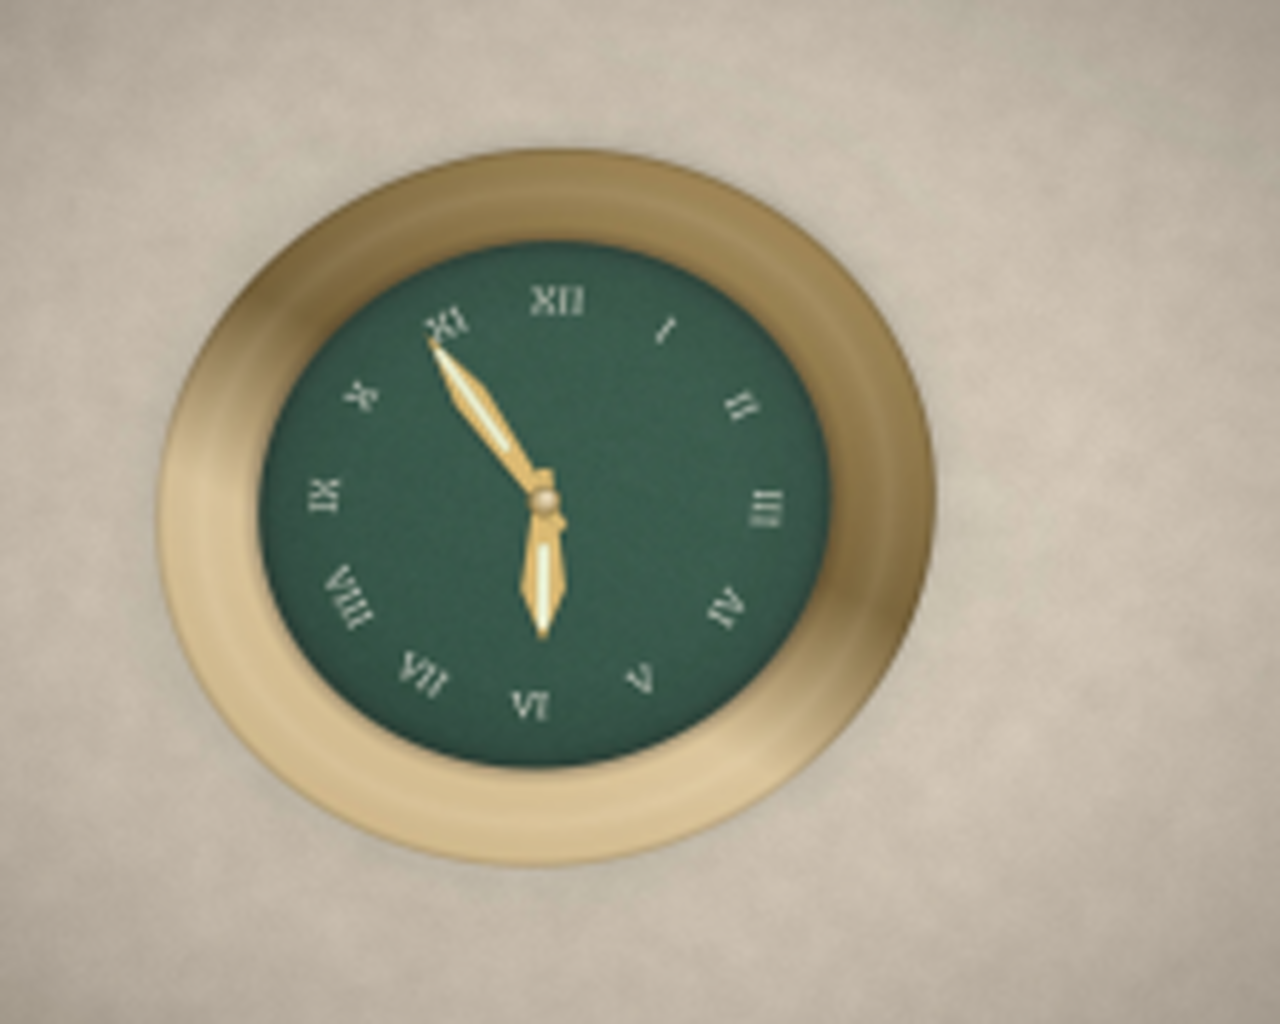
5:54
